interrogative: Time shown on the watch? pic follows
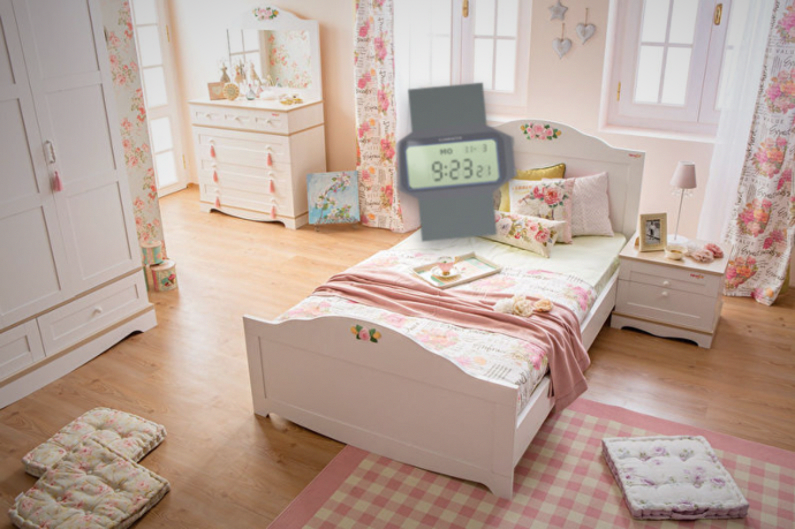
9:23:21
